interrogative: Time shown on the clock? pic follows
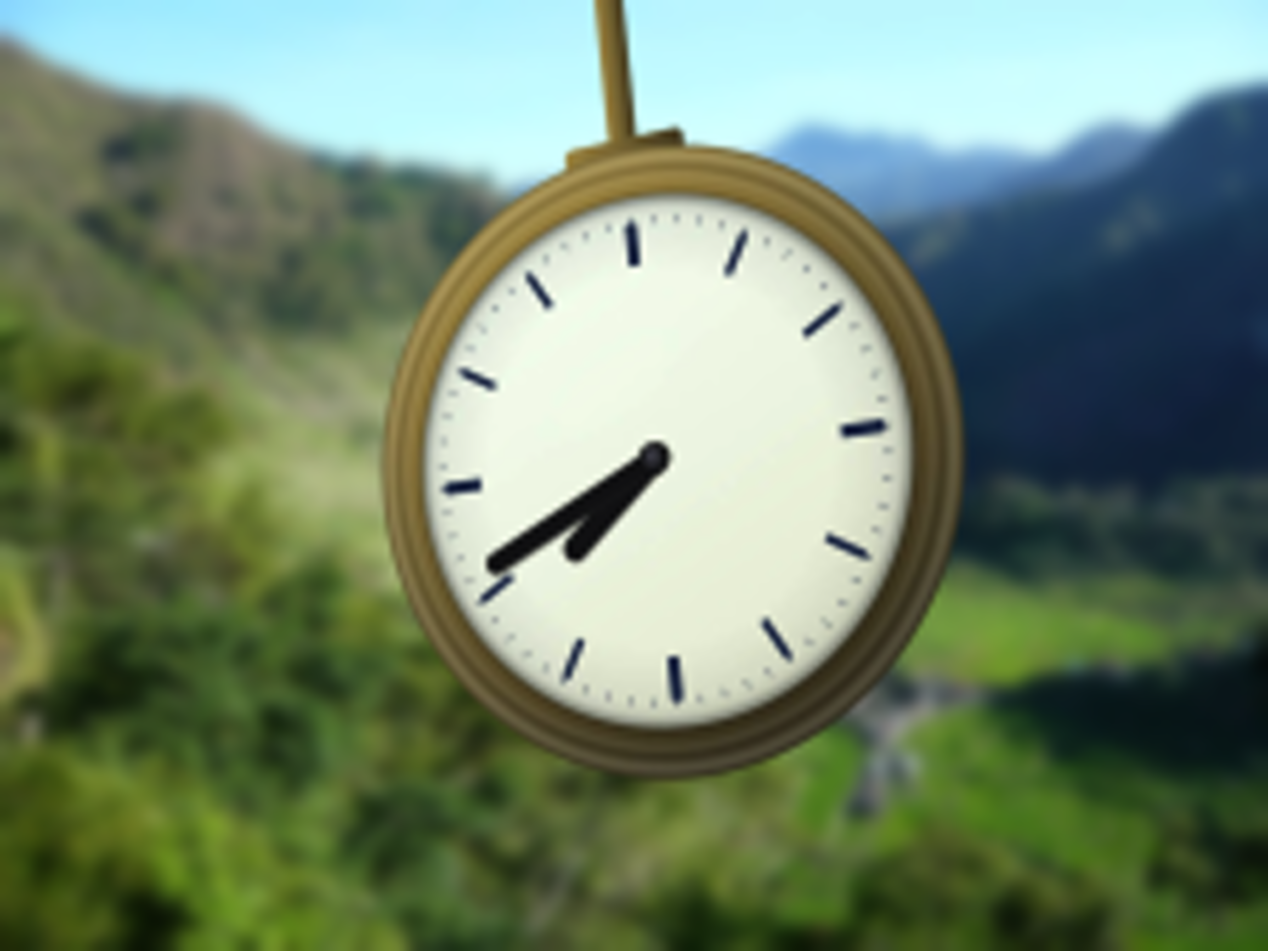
7:41
